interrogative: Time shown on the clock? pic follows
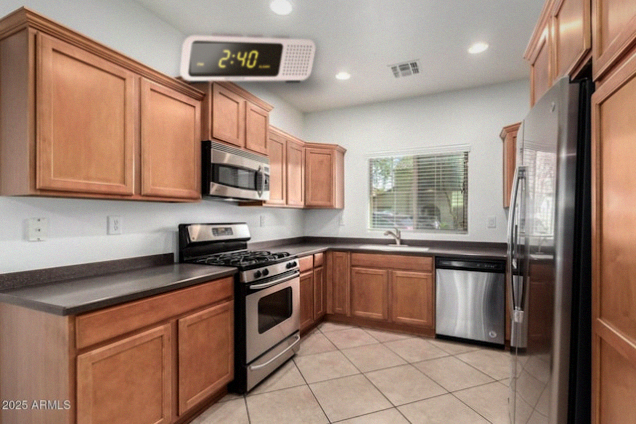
2:40
